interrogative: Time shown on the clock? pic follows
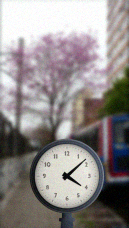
4:08
